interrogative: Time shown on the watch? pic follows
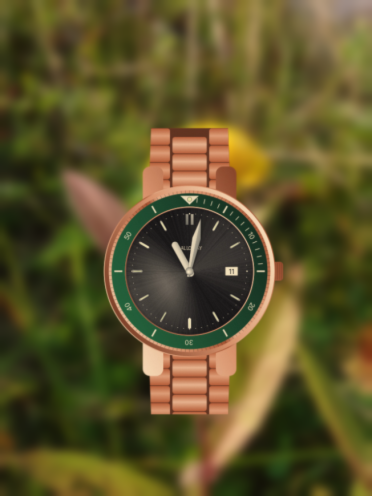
11:02
